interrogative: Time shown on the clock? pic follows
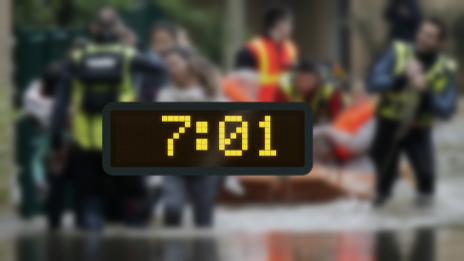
7:01
